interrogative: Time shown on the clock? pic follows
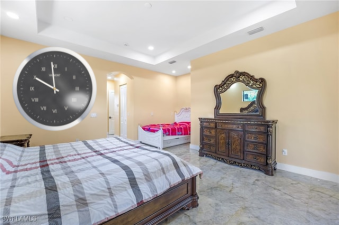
9:59
